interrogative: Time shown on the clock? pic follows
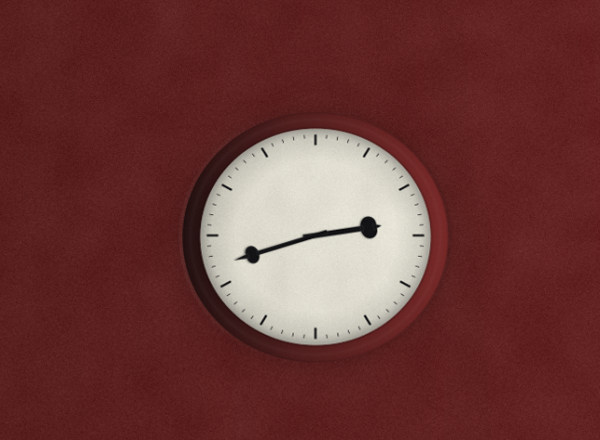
2:42
